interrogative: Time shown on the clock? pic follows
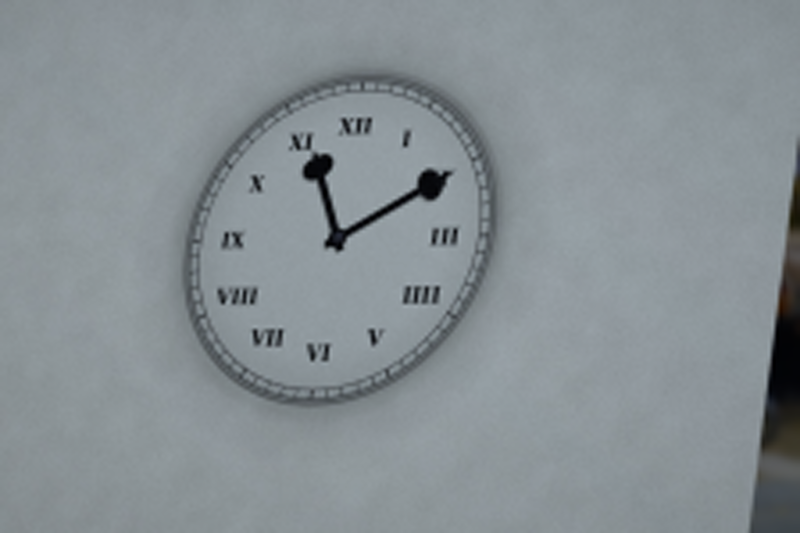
11:10
